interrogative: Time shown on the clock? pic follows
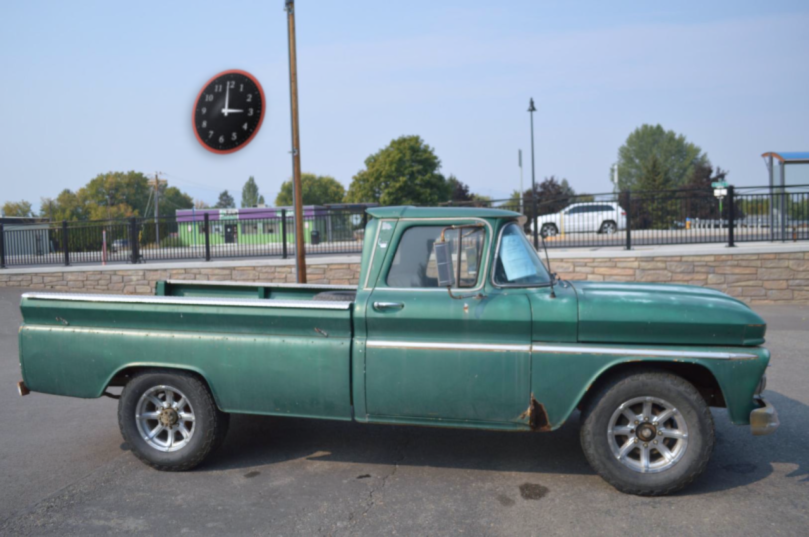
2:59
